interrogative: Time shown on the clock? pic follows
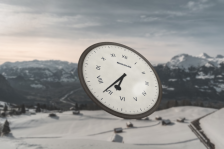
6:36
